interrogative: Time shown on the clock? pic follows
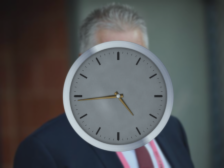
4:44
